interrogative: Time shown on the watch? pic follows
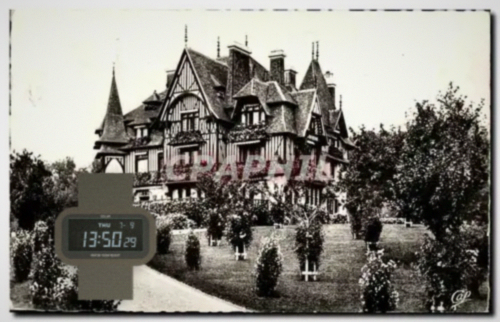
13:50
